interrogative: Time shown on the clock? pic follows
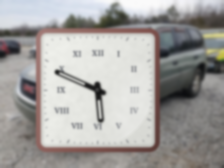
5:49
